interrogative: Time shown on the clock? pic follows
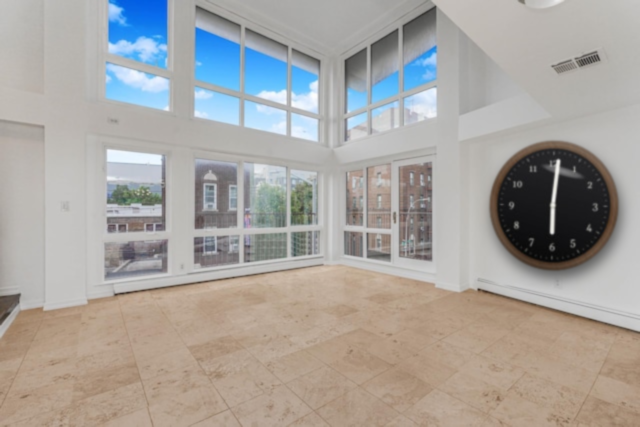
6:01
